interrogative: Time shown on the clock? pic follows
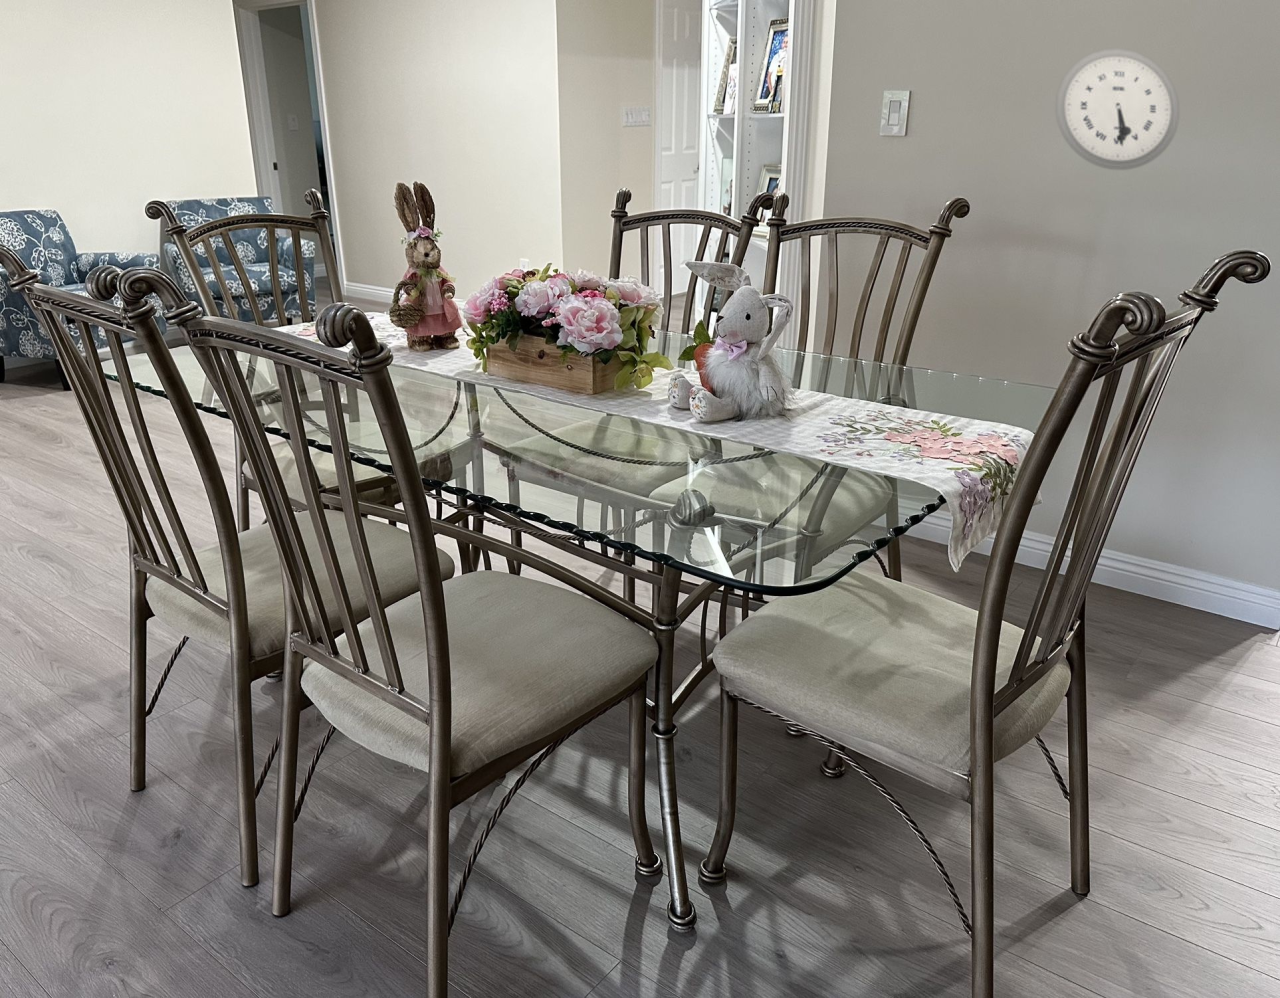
5:29
